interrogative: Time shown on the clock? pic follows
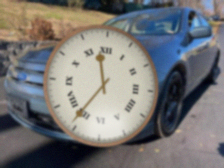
11:36
